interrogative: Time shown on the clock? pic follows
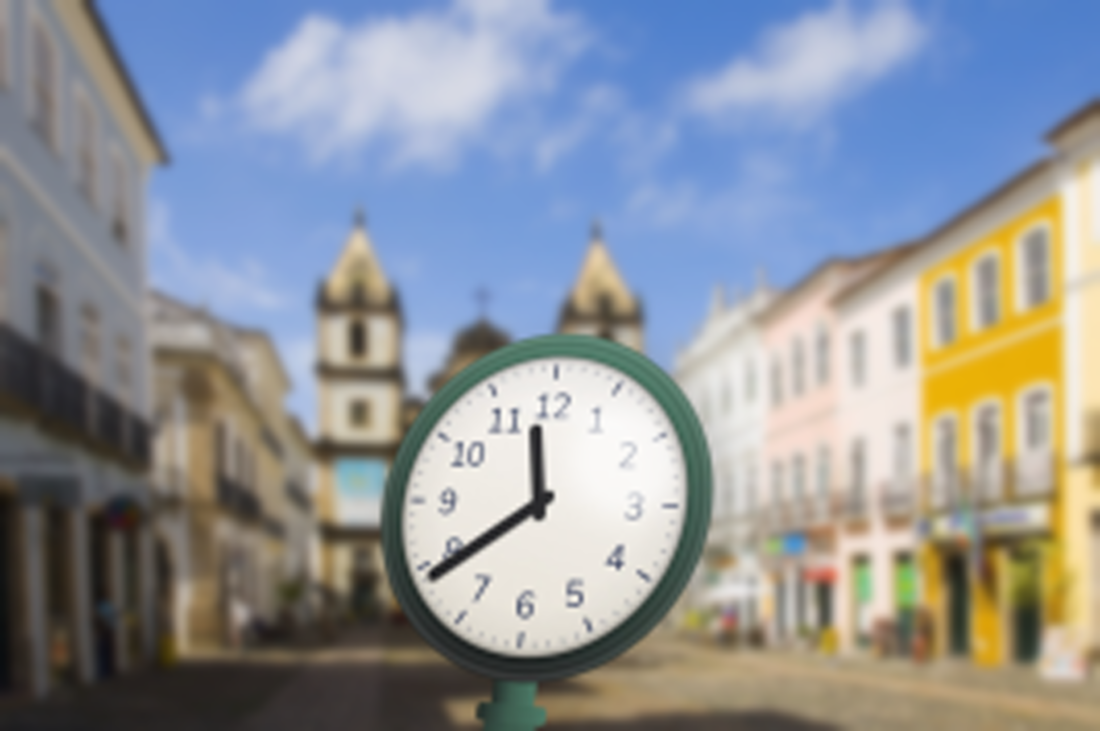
11:39
